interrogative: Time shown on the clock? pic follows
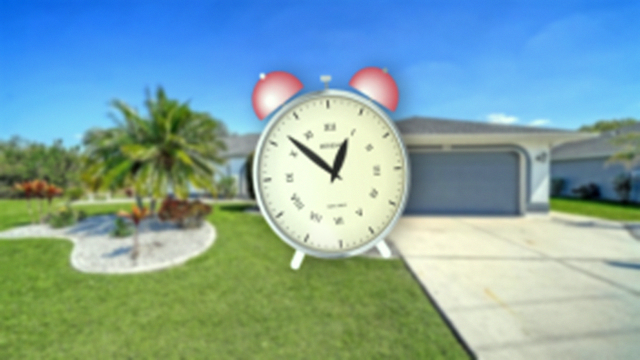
12:52
